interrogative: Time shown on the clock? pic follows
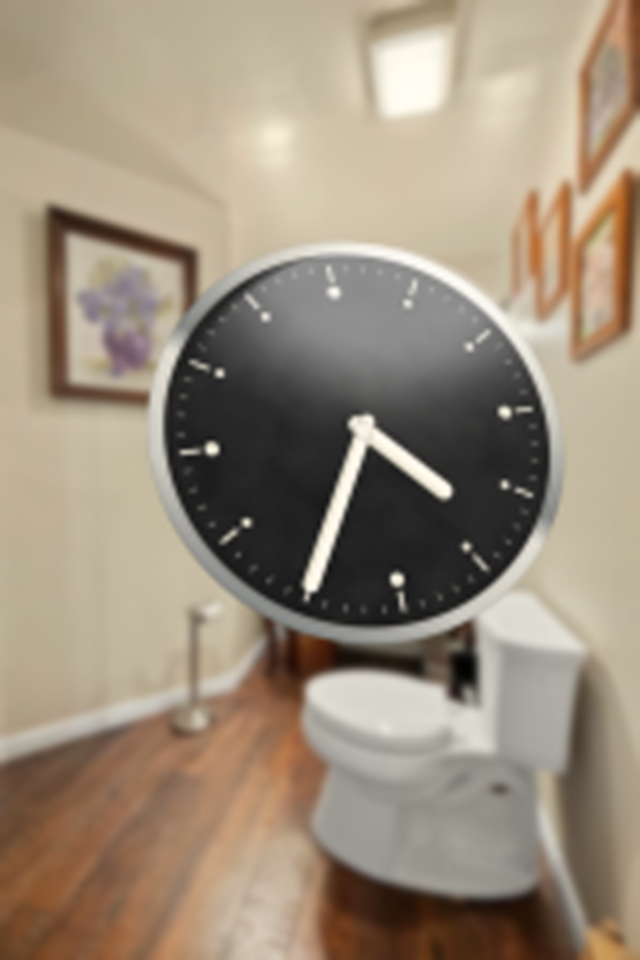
4:35
